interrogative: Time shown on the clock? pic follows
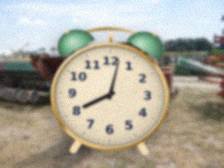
8:02
